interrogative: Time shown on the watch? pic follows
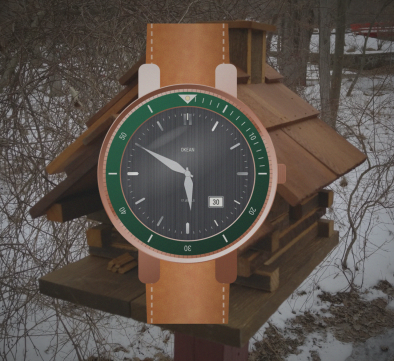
5:50
